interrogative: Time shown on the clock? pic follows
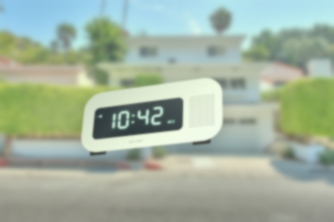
10:42
